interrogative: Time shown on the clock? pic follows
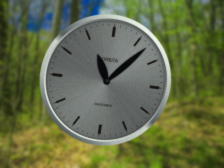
11:07
